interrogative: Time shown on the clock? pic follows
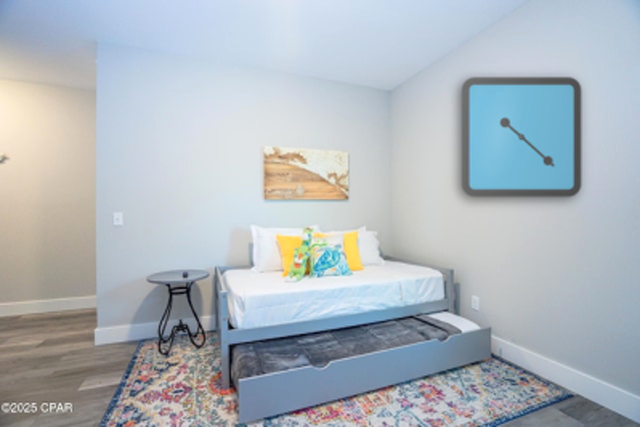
10:22
